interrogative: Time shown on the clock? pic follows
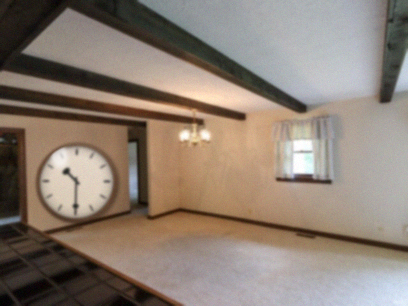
10:30
